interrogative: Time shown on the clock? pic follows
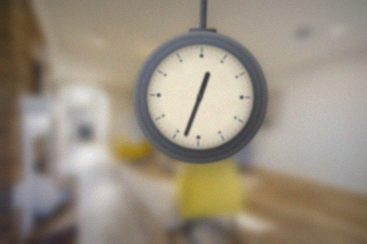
12:33
